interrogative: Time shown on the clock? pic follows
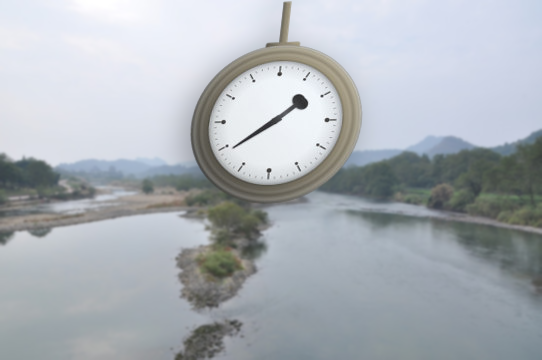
1:39
